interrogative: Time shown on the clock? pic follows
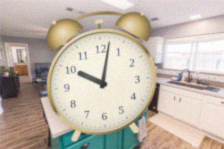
10:02
